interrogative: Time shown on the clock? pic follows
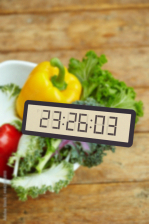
23:26:03
